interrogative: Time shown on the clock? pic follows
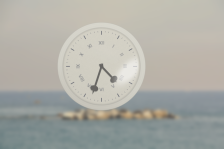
4:33
